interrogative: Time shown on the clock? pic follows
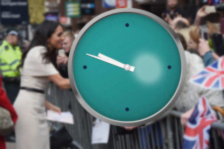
9:48
